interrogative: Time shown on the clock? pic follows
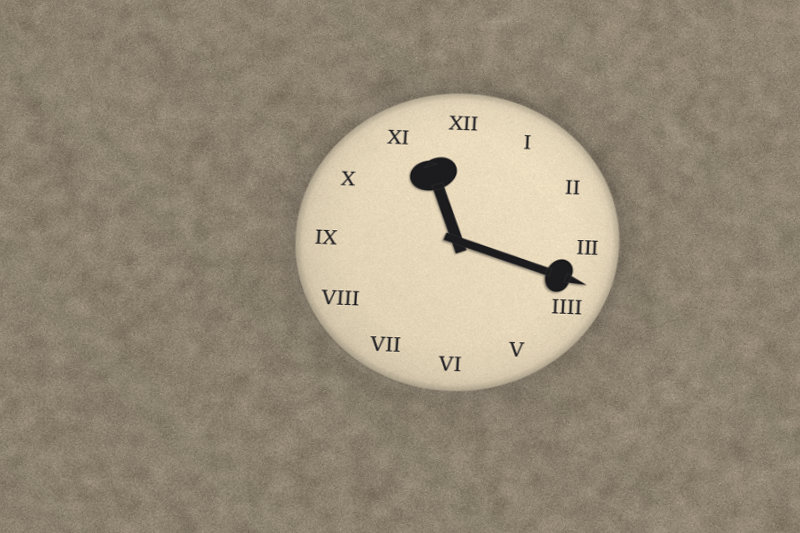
11:18
